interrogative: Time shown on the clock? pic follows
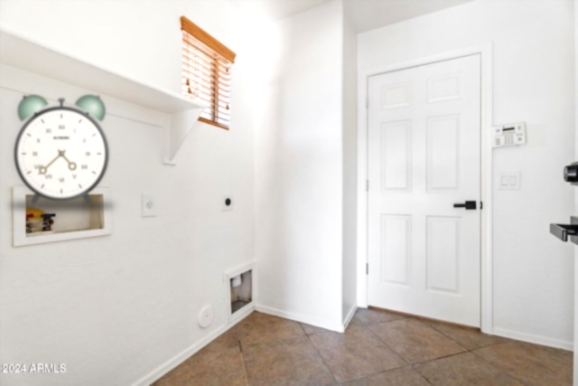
4:38
